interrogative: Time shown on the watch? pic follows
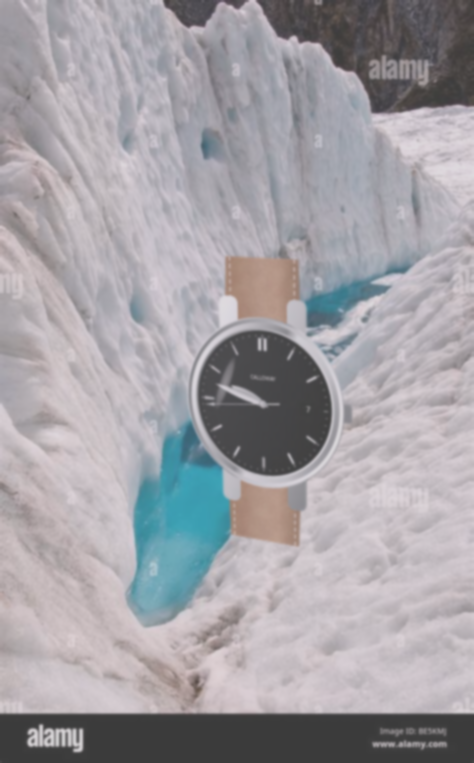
9:47:44
